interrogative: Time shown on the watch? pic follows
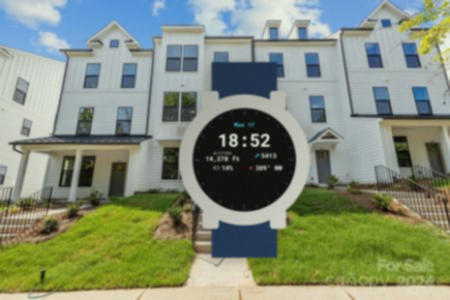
18:52
